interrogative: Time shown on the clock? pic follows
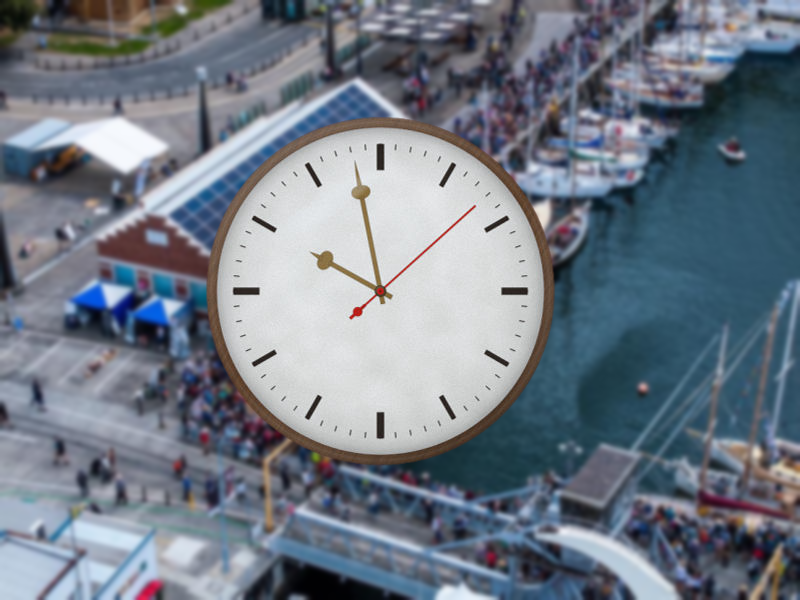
9:58:08
